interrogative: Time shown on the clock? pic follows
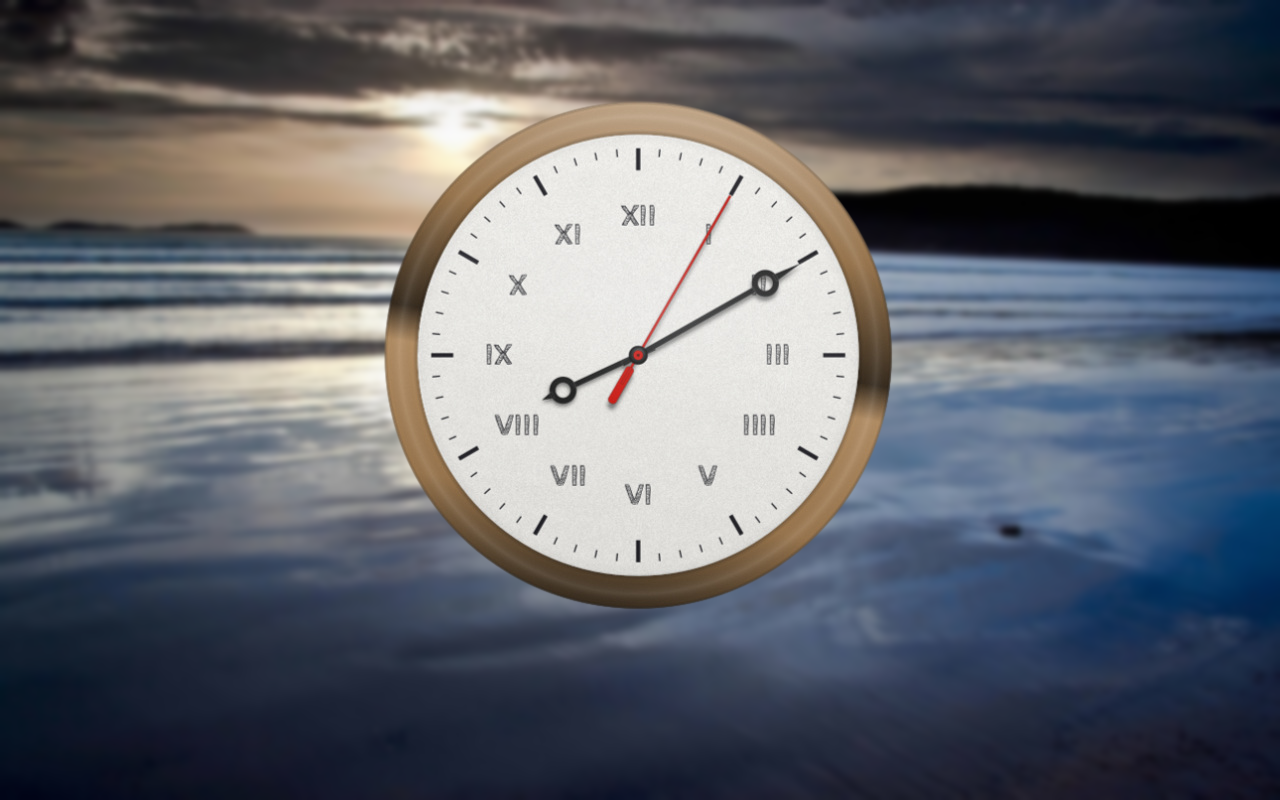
8:10:05
